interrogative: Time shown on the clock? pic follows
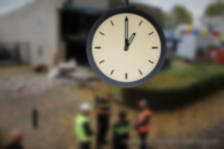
1:00
